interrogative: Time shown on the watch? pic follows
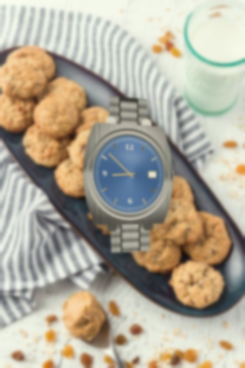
8:52
